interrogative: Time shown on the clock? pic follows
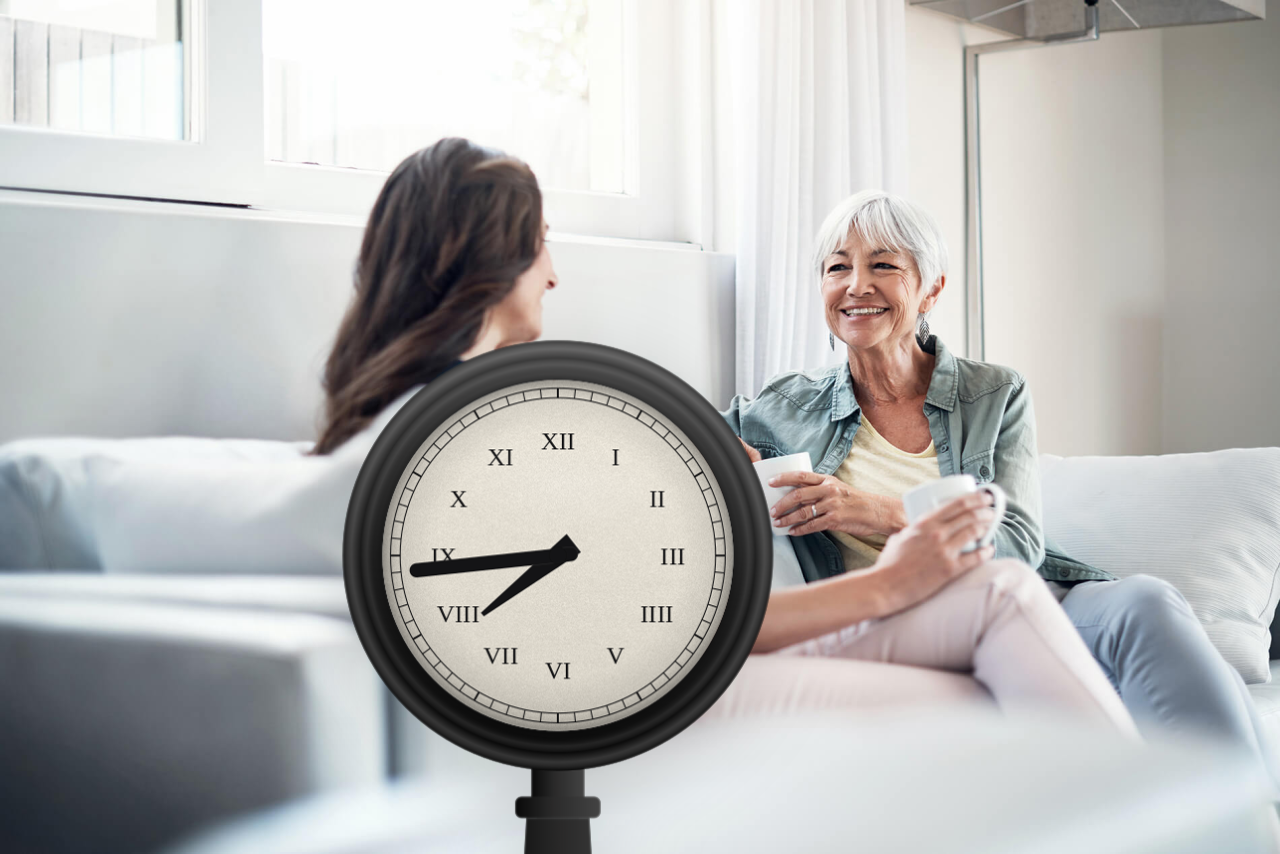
7:44
